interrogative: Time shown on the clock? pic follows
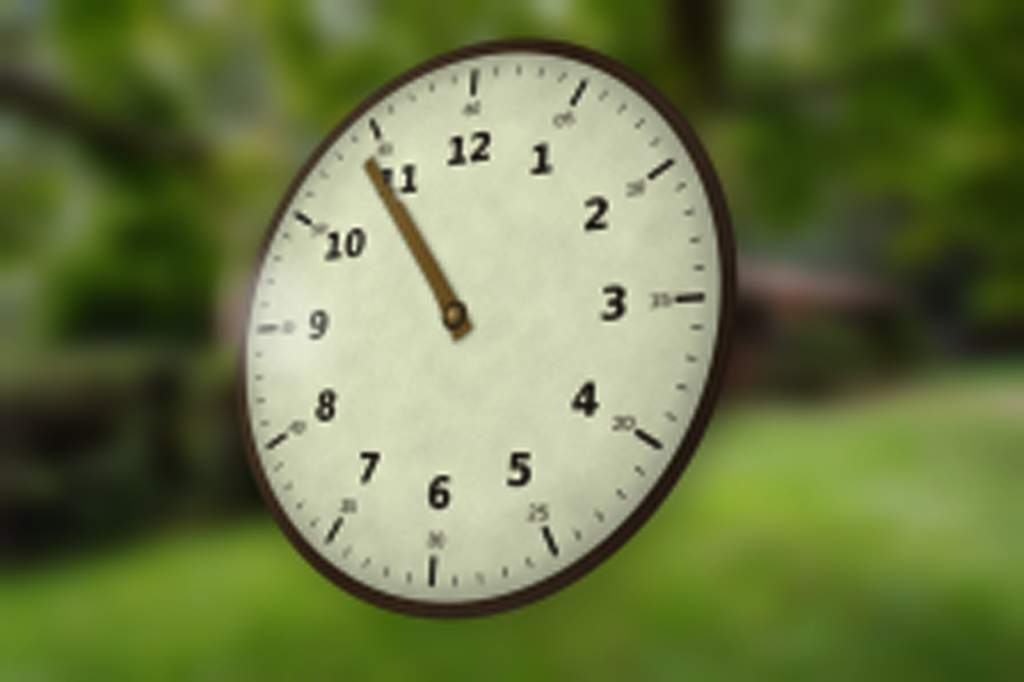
10:54
